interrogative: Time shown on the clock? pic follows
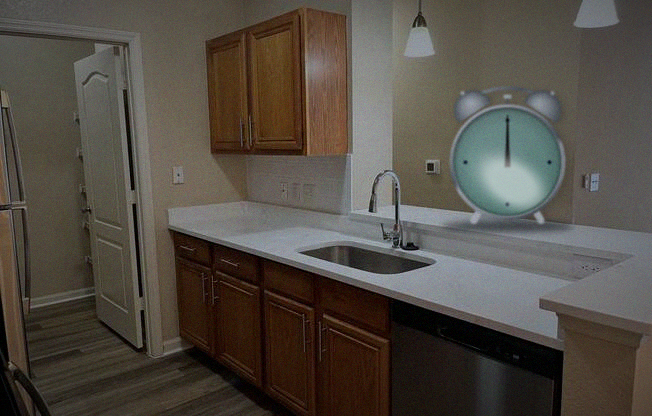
12:00
